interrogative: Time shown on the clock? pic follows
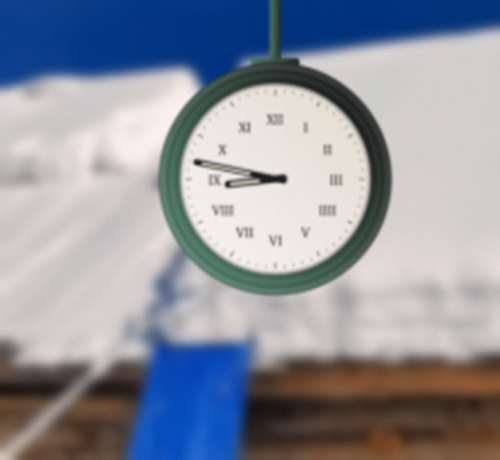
8:47
